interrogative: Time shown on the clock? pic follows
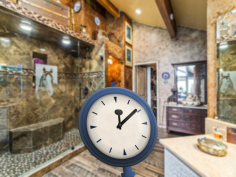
12:09
